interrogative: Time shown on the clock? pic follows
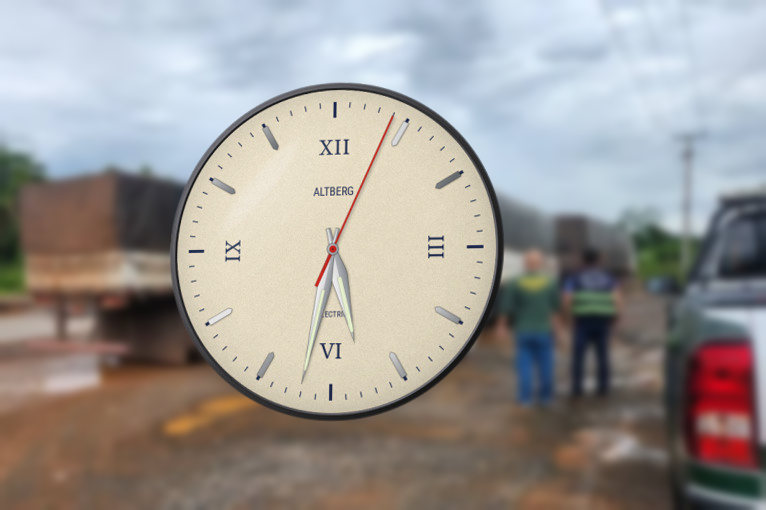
5:32:04
